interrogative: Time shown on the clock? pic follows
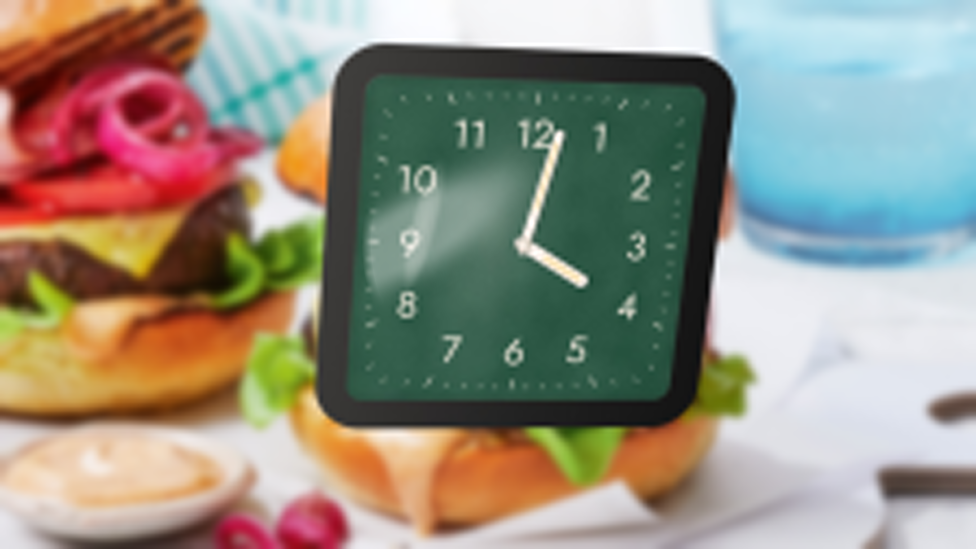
4:02
